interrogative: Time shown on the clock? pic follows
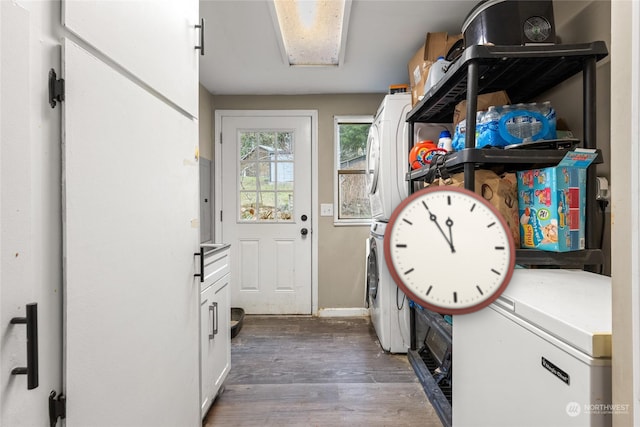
11:55
